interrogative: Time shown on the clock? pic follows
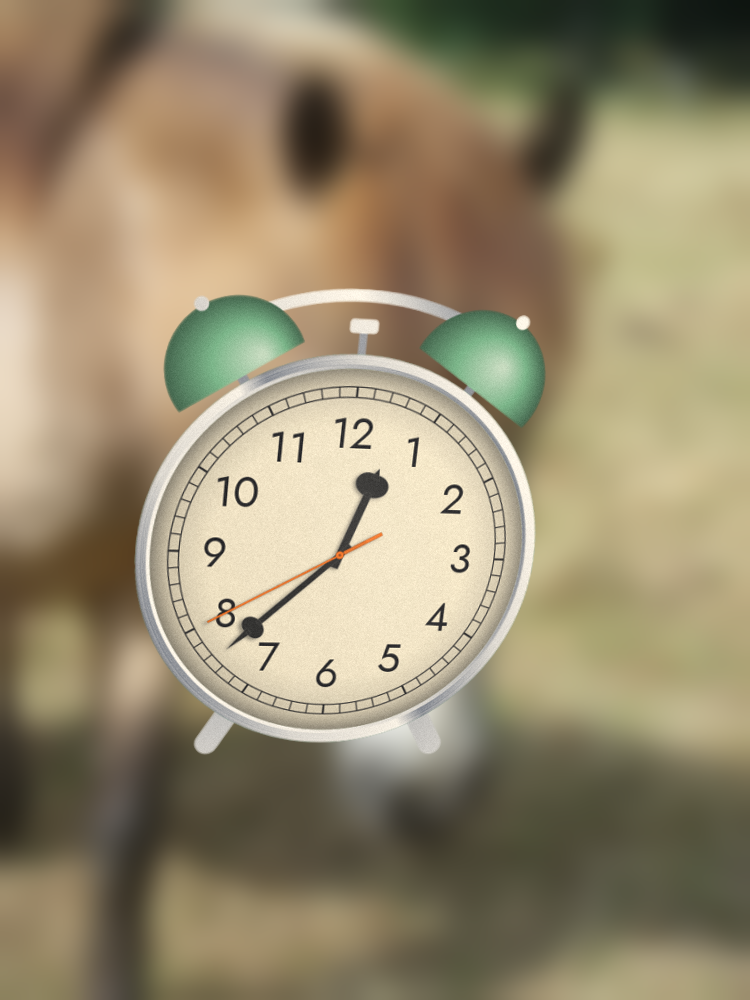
12:37:40
